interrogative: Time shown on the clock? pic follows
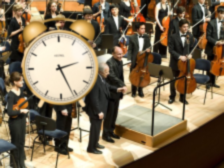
2:26
